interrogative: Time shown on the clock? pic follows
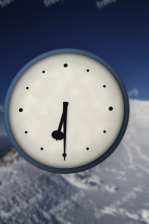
6:30
